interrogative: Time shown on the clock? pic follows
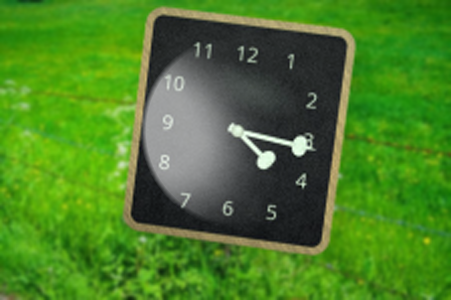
4:16
